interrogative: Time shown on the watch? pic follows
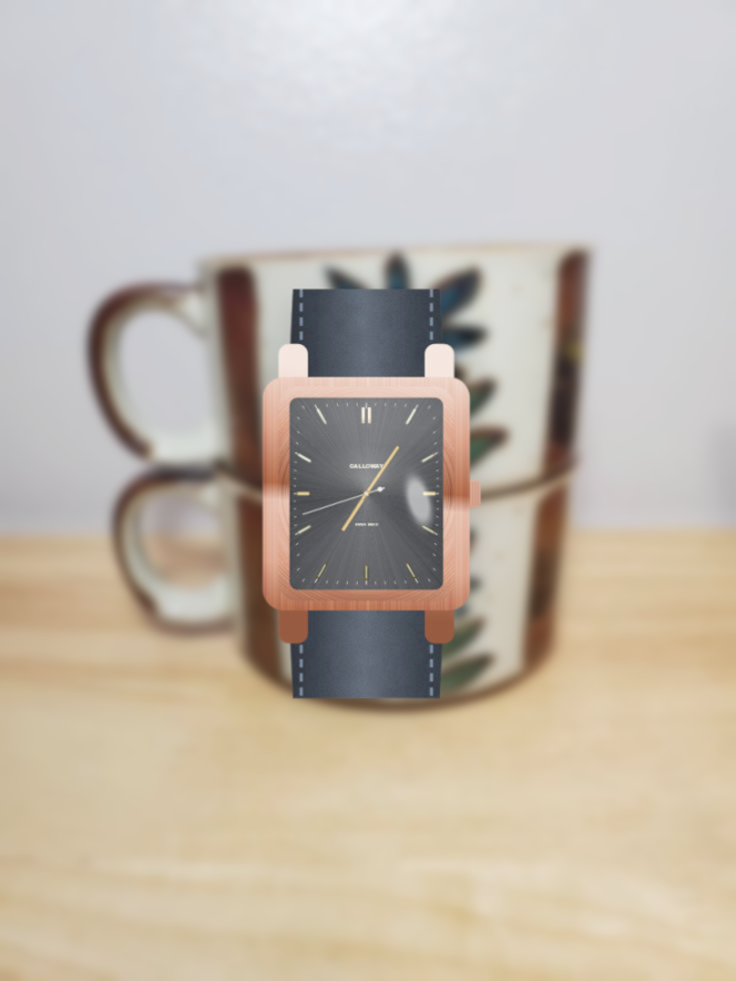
7:05:42
